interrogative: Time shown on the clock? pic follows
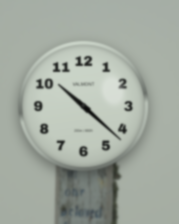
10:22
